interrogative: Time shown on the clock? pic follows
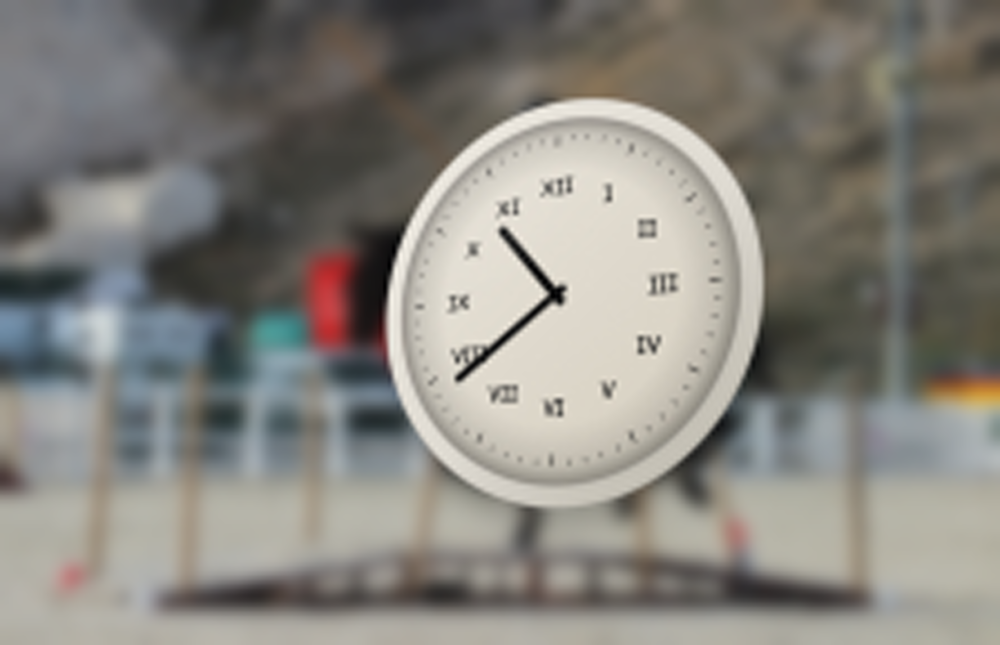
10:39
